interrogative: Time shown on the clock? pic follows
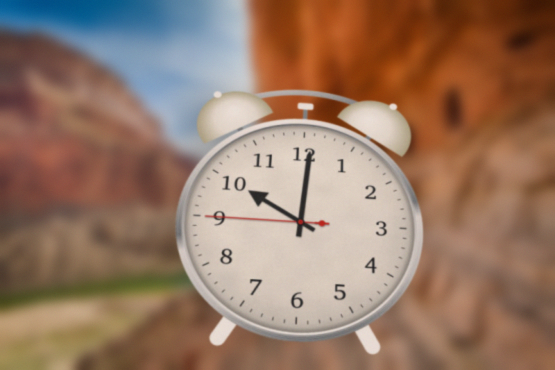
10:00:45
